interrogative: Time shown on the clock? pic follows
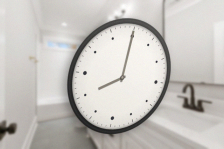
8:00
